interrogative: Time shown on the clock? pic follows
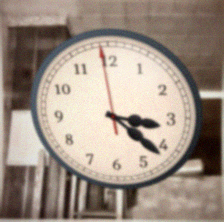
3:21:59
